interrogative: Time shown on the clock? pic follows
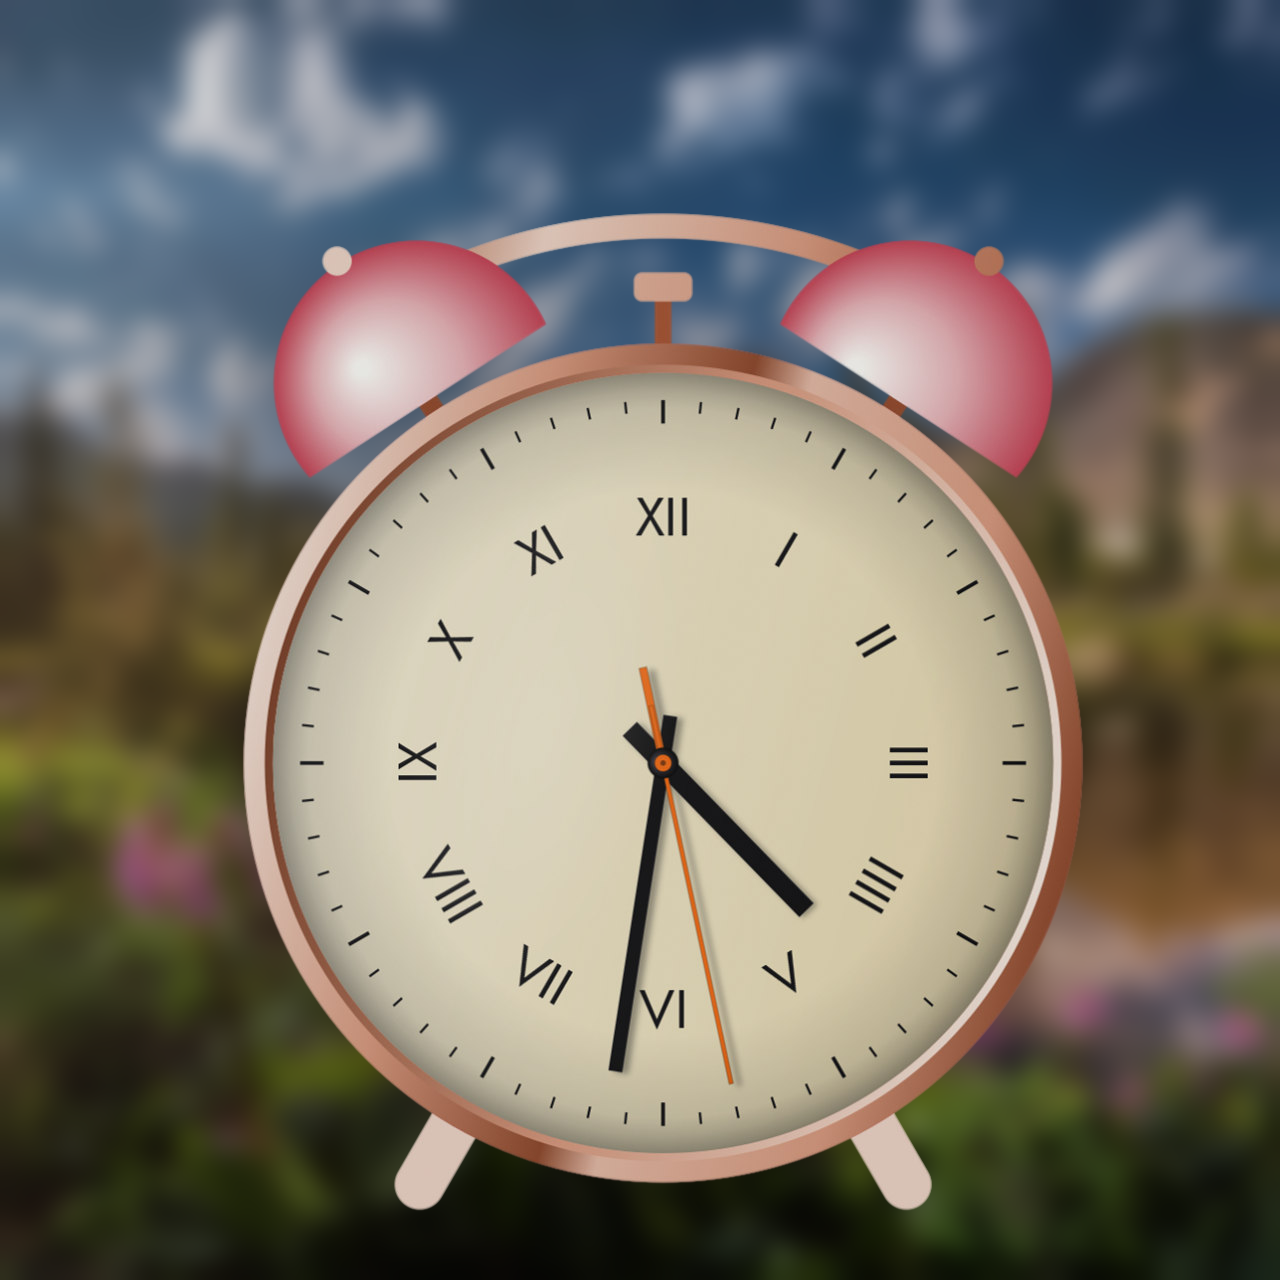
4:31:28
